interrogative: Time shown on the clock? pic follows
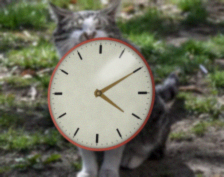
4:10
